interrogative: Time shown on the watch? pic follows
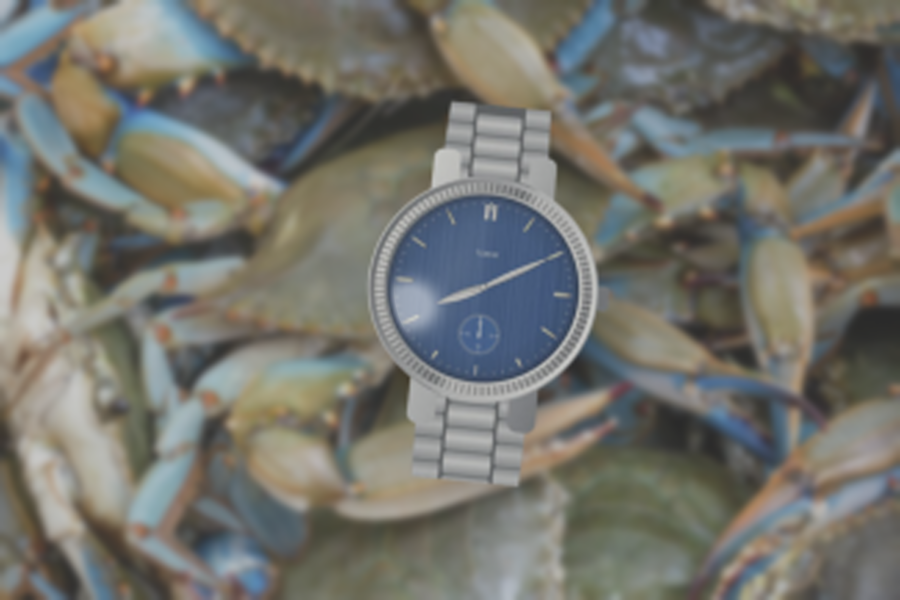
8:10
